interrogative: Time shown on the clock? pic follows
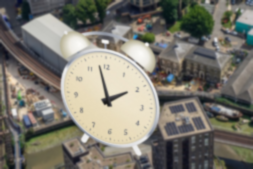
1:58
